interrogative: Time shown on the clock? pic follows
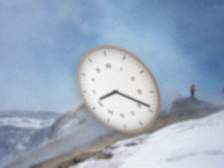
8:19
